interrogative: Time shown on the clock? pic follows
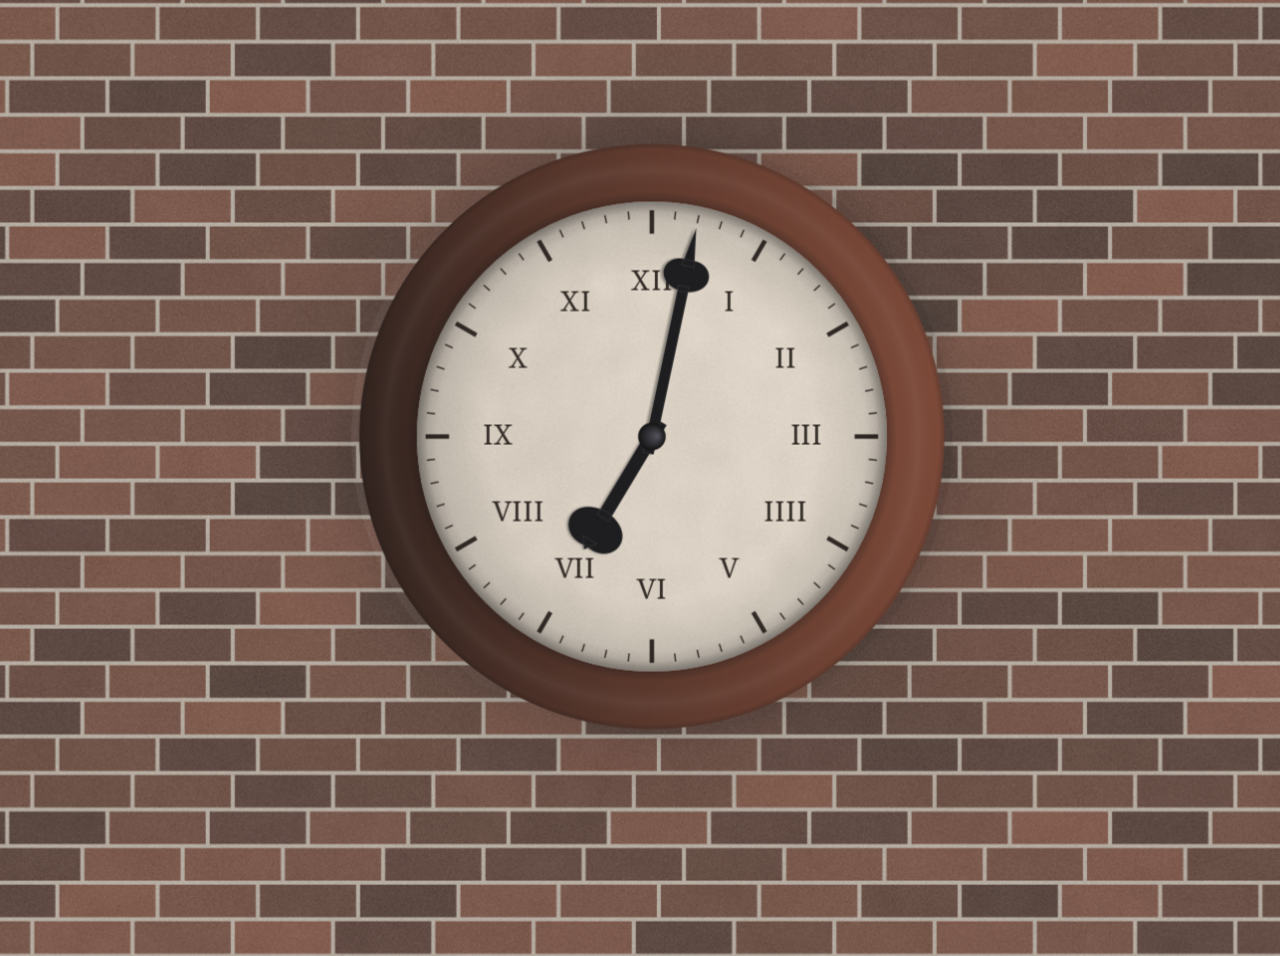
7:02
